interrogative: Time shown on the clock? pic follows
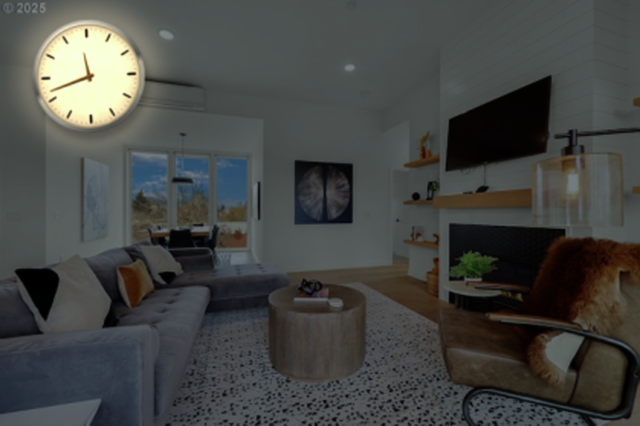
11:42
